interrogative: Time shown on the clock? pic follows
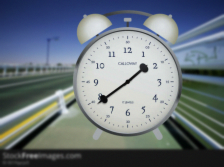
1:39
